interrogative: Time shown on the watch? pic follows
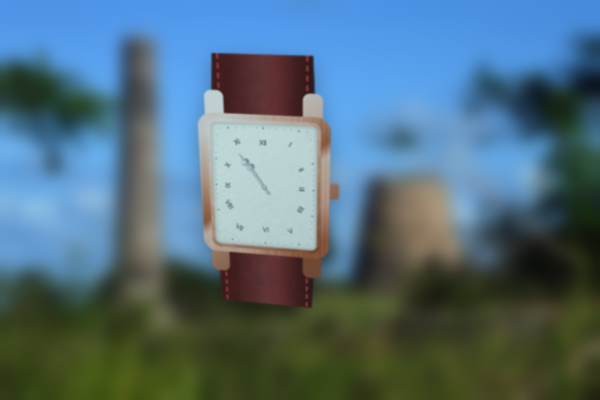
10:54
